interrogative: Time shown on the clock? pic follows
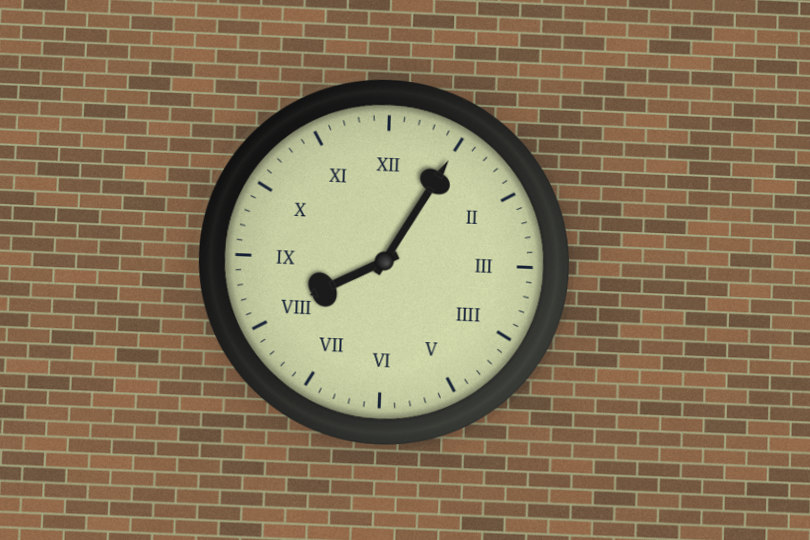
8:05
